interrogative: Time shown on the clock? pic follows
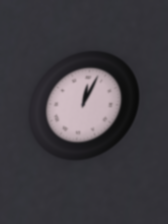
12:03
